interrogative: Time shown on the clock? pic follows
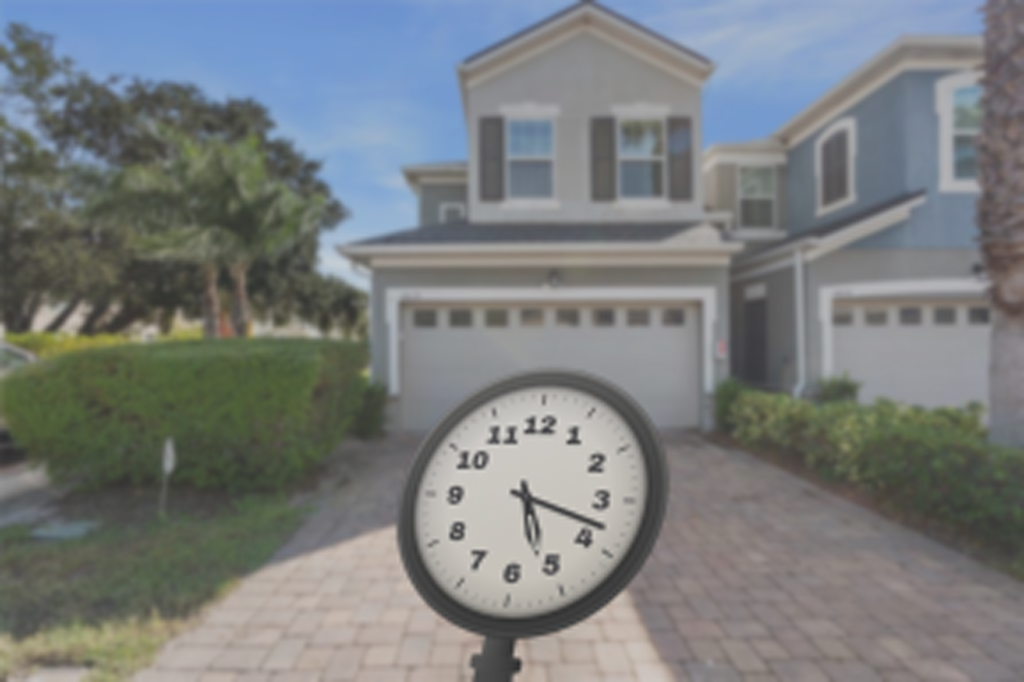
5:18
